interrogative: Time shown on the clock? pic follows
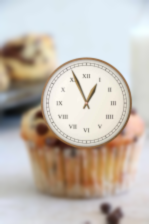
12:56
